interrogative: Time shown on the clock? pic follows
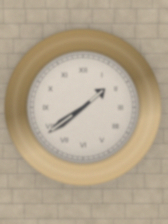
1:39
